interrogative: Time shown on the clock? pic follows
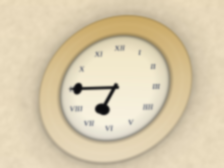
6:45
